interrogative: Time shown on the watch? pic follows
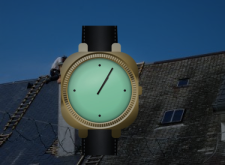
1:05
